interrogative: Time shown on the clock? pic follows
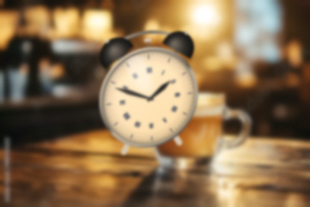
1:49
